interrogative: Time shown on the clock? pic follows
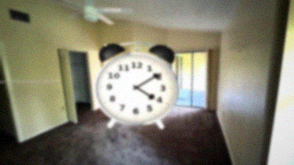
4:09
